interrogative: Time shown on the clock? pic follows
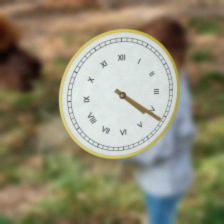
4:21
